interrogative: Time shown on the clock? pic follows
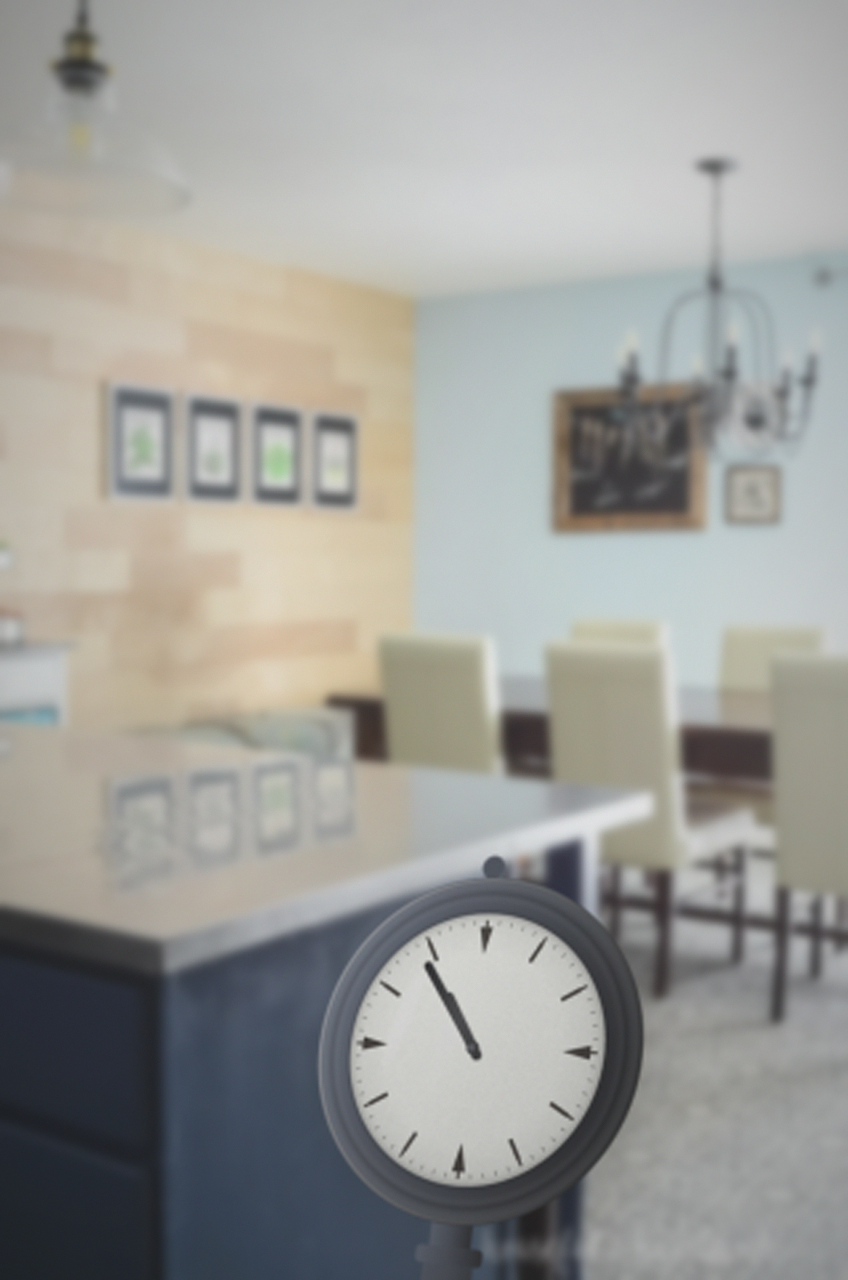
10:54
